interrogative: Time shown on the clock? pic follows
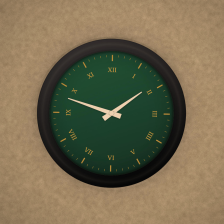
1:48
